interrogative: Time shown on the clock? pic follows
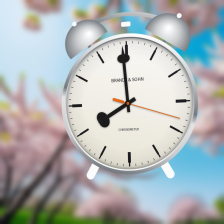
7:59:18
